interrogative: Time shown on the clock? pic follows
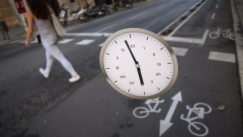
5:58
